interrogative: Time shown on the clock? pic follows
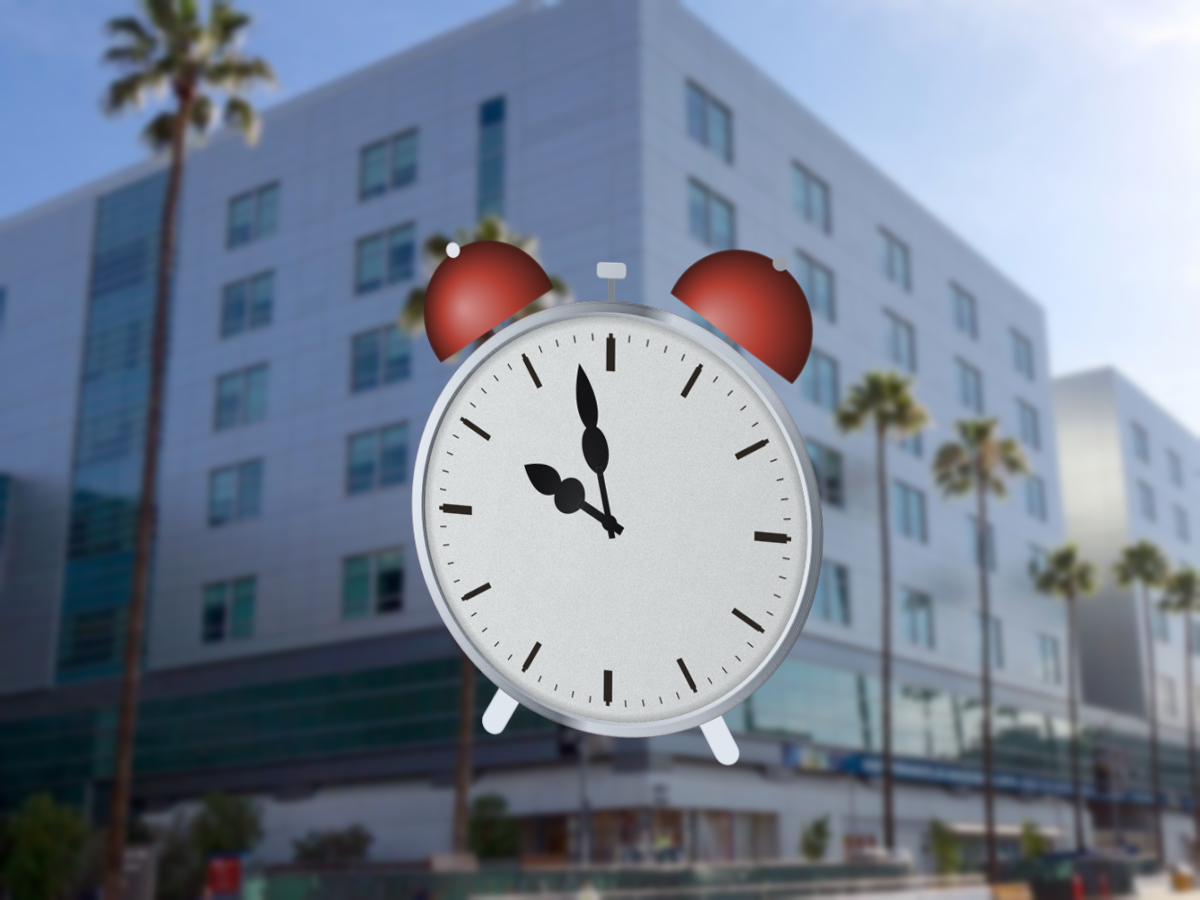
9:58
